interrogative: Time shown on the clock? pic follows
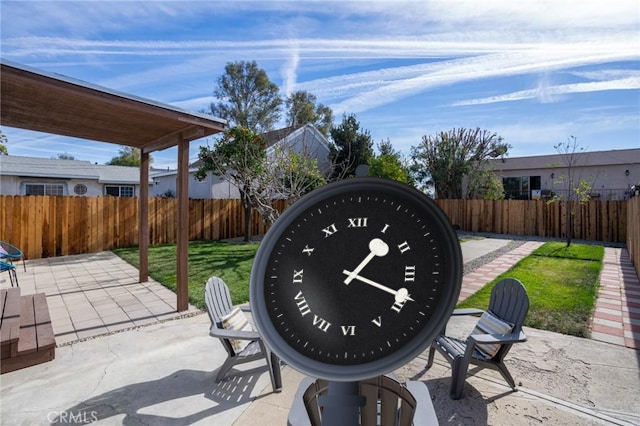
1:19
